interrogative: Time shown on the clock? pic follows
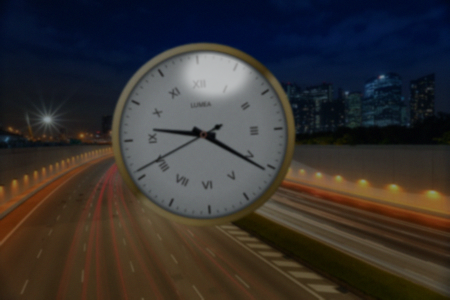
9:20:41
